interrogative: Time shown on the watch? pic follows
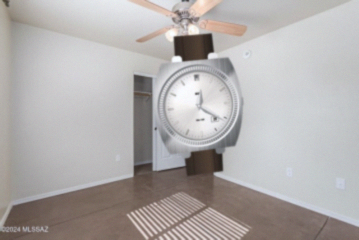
12:21
